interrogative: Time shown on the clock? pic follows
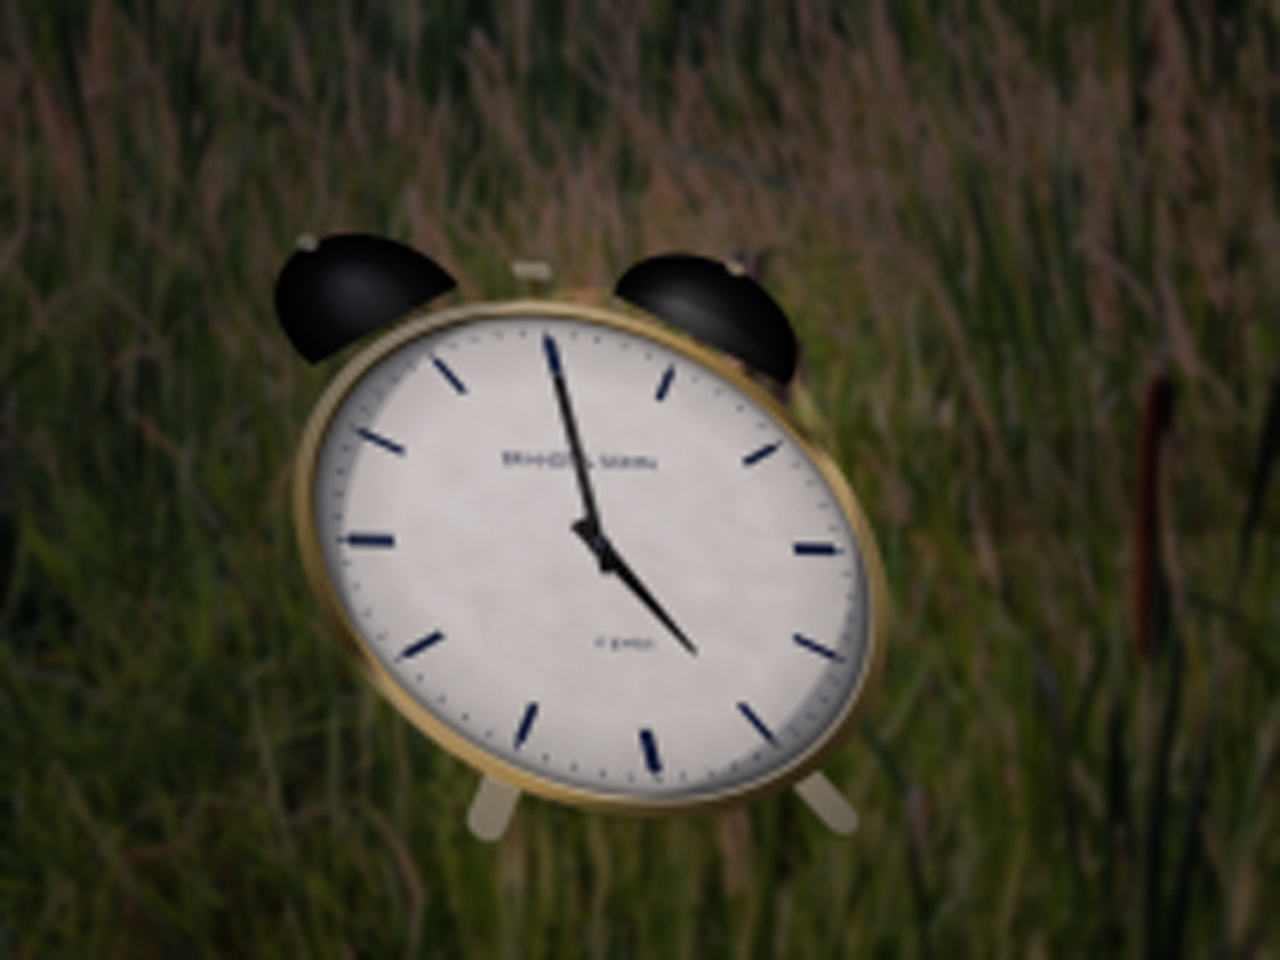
5:00
